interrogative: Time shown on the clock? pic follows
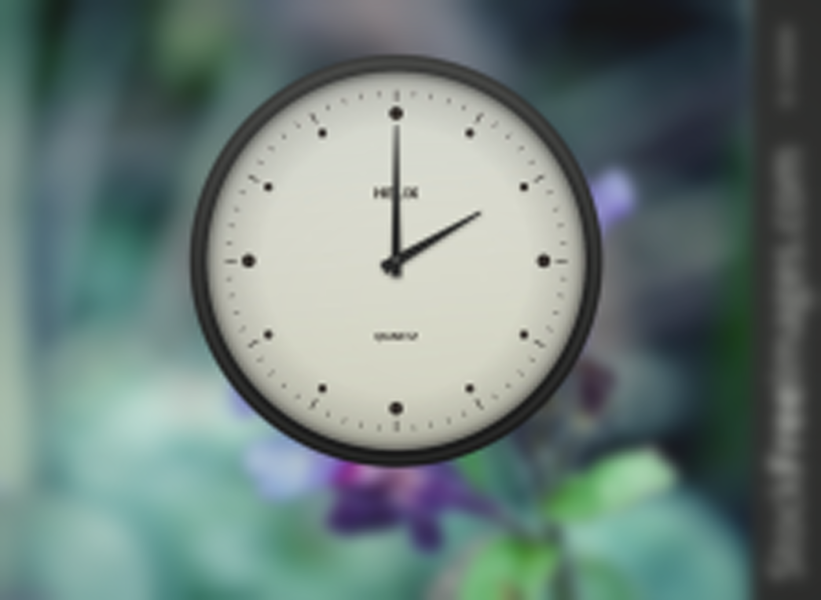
2:00
